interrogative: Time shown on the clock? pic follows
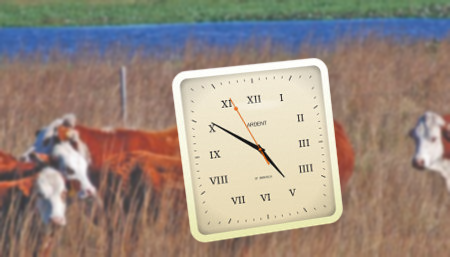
4:50:56
